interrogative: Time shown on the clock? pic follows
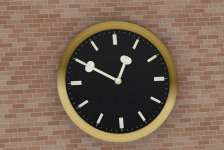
12:50
